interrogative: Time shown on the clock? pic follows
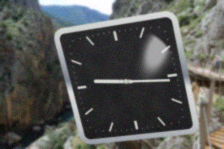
9:16
